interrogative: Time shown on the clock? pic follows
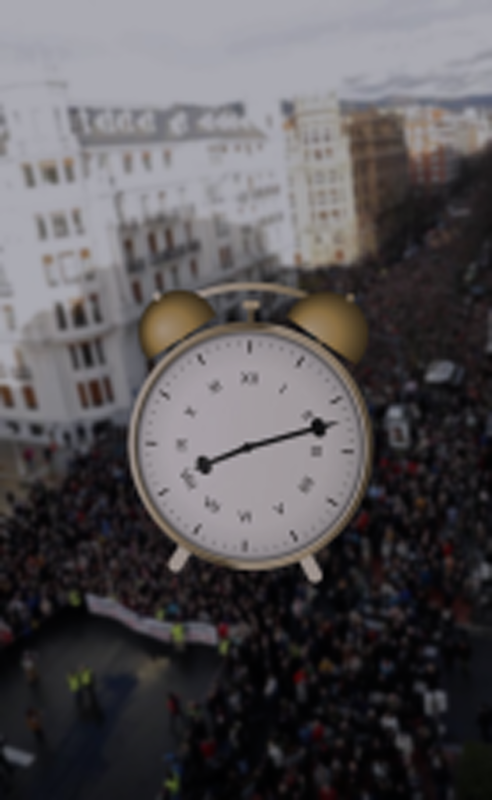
8:12
